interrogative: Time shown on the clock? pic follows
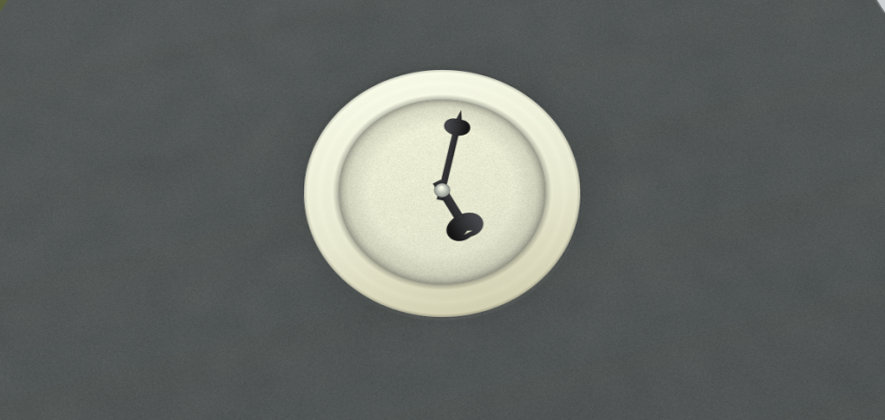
5:02
